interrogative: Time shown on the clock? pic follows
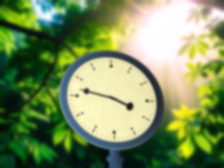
3:47
